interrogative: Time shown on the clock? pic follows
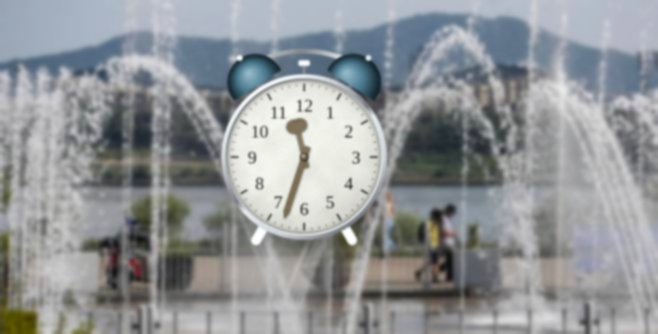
11:33
